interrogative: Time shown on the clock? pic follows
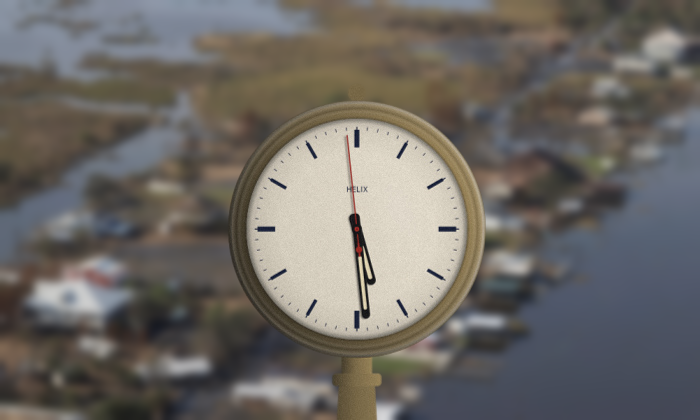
5:28:59
